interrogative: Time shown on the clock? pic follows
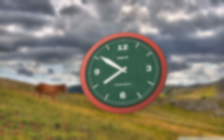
7:51
